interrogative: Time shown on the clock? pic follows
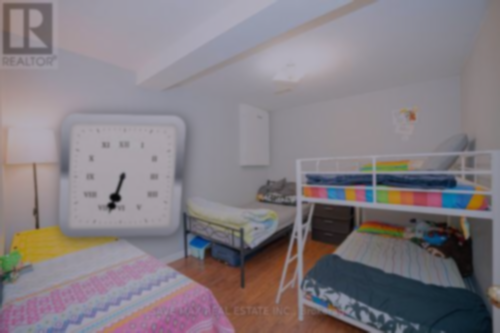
6:33
